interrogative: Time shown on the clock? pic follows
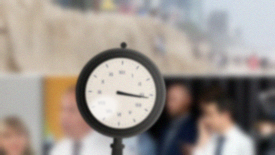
3:16
